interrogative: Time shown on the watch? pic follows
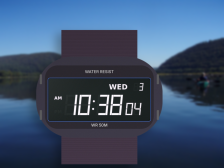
10:38:04
